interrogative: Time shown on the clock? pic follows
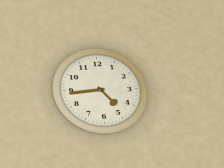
4:44
